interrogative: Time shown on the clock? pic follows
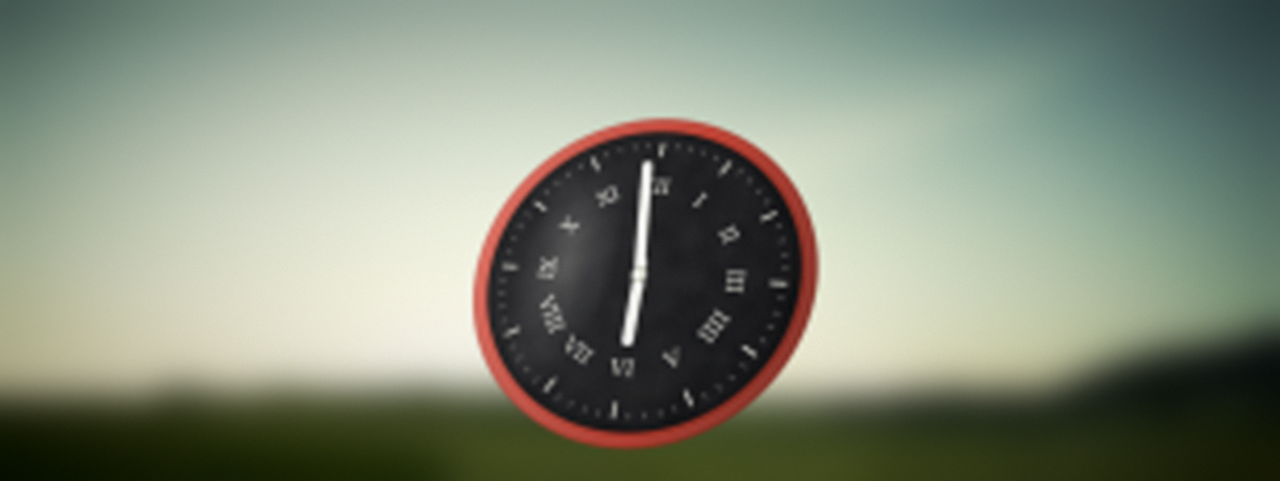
5:59
